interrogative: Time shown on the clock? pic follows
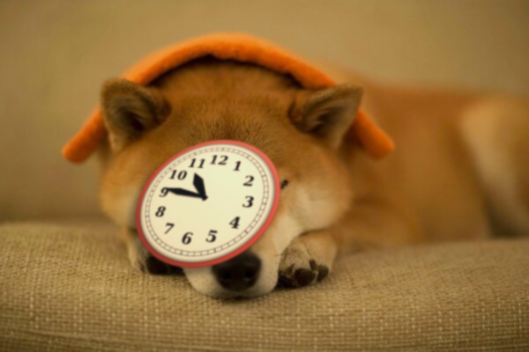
10:46
